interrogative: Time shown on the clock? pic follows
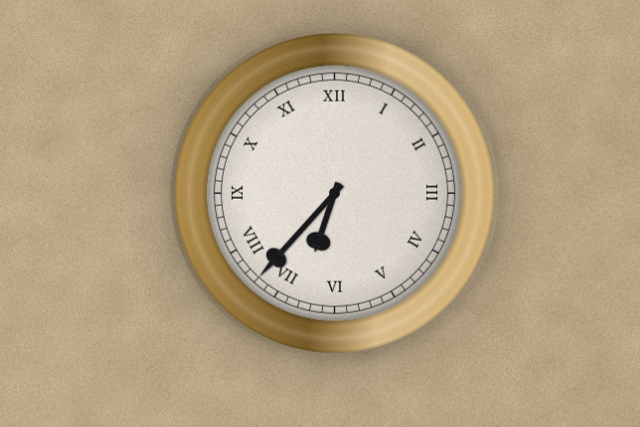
6:37
